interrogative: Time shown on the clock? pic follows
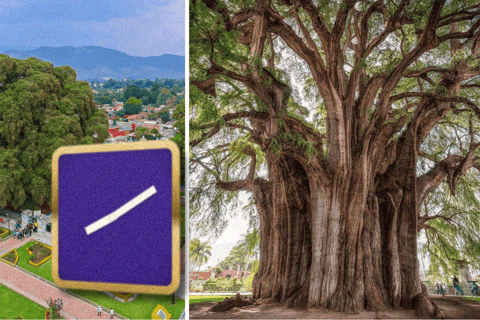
8:10
